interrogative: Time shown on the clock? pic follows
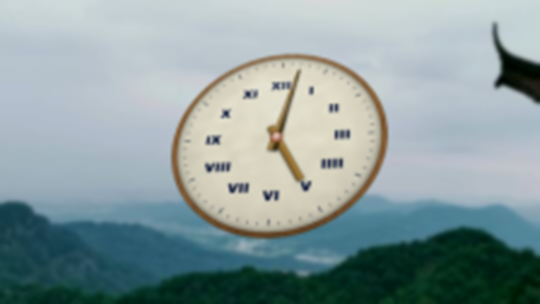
5:02
